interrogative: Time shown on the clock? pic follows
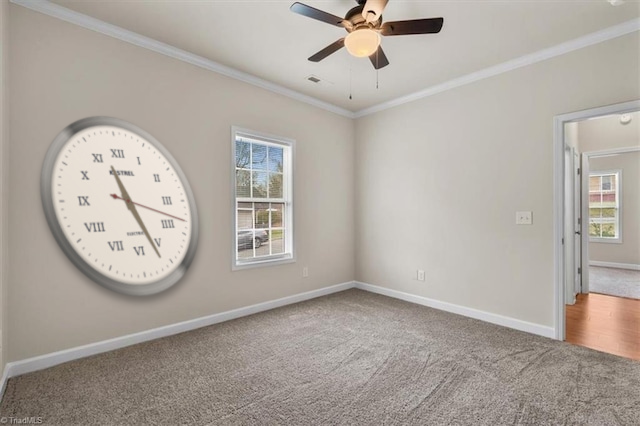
11:26:18
